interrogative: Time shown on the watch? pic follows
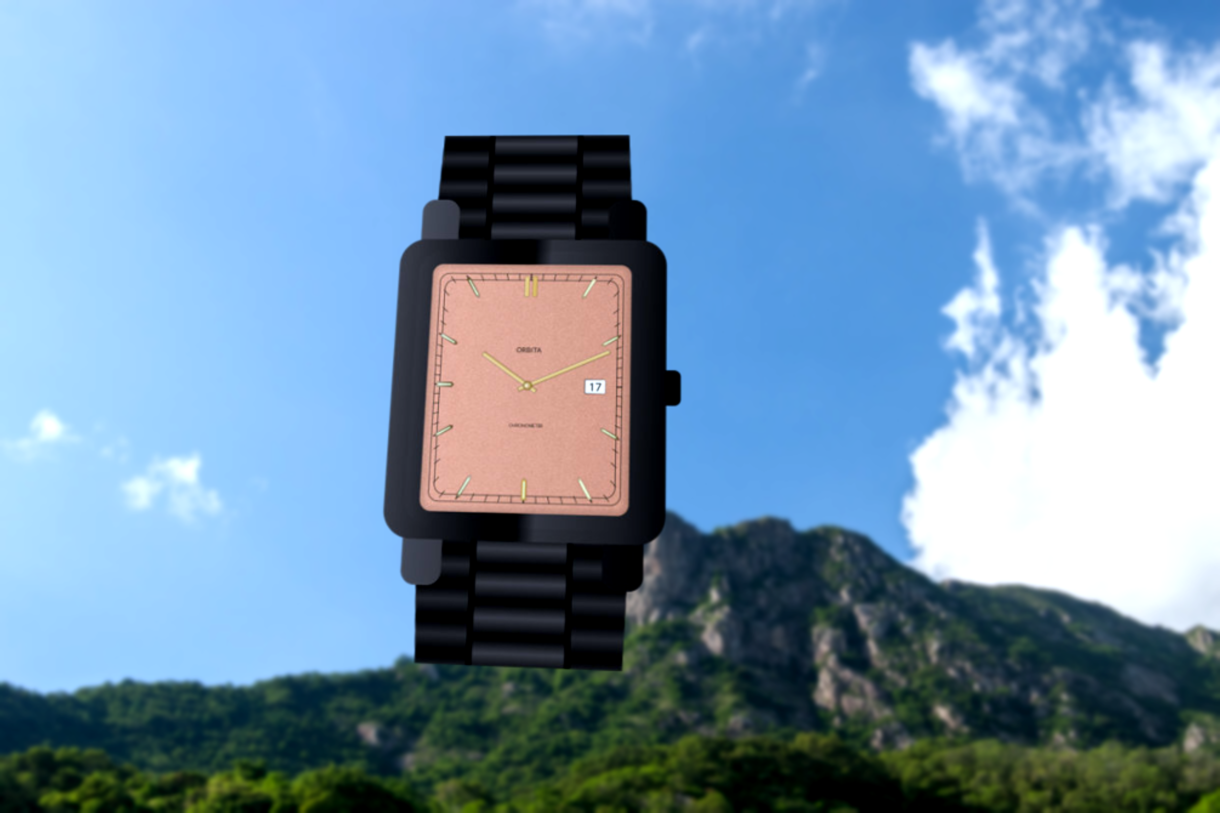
10:11
